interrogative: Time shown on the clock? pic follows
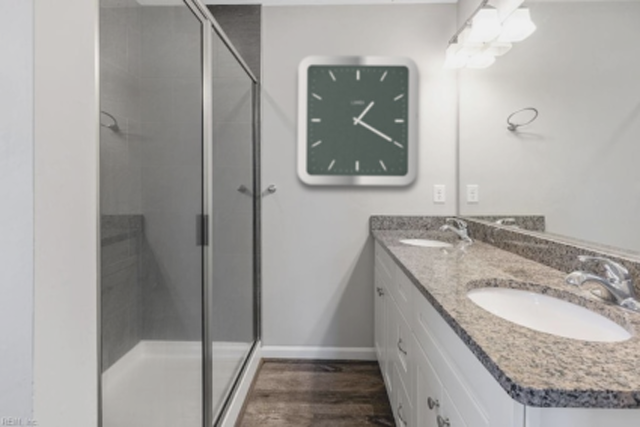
1:20
